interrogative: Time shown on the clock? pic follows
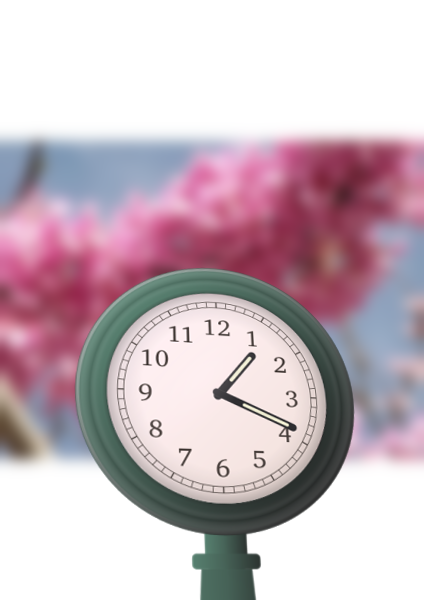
1:19
